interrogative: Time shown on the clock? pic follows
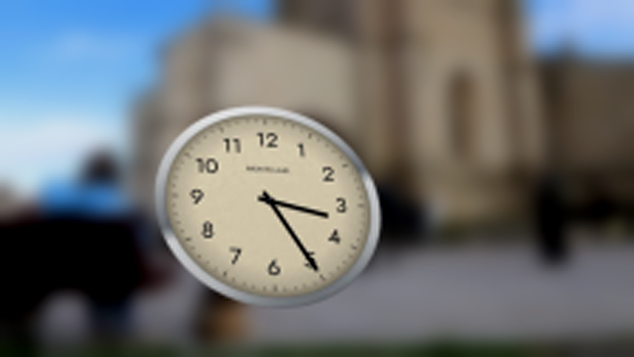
3:25
